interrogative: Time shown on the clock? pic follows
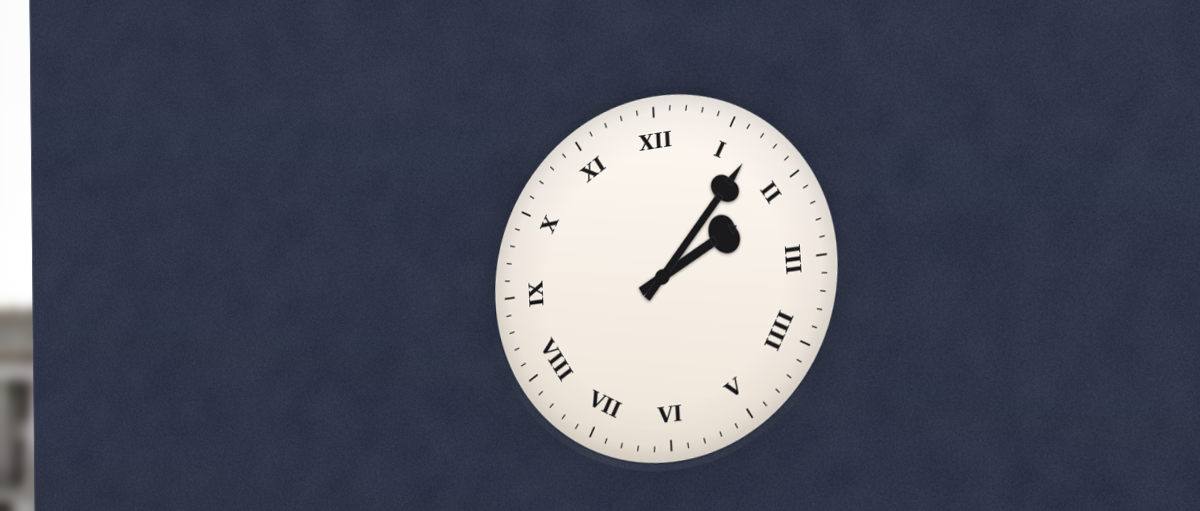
2:07
